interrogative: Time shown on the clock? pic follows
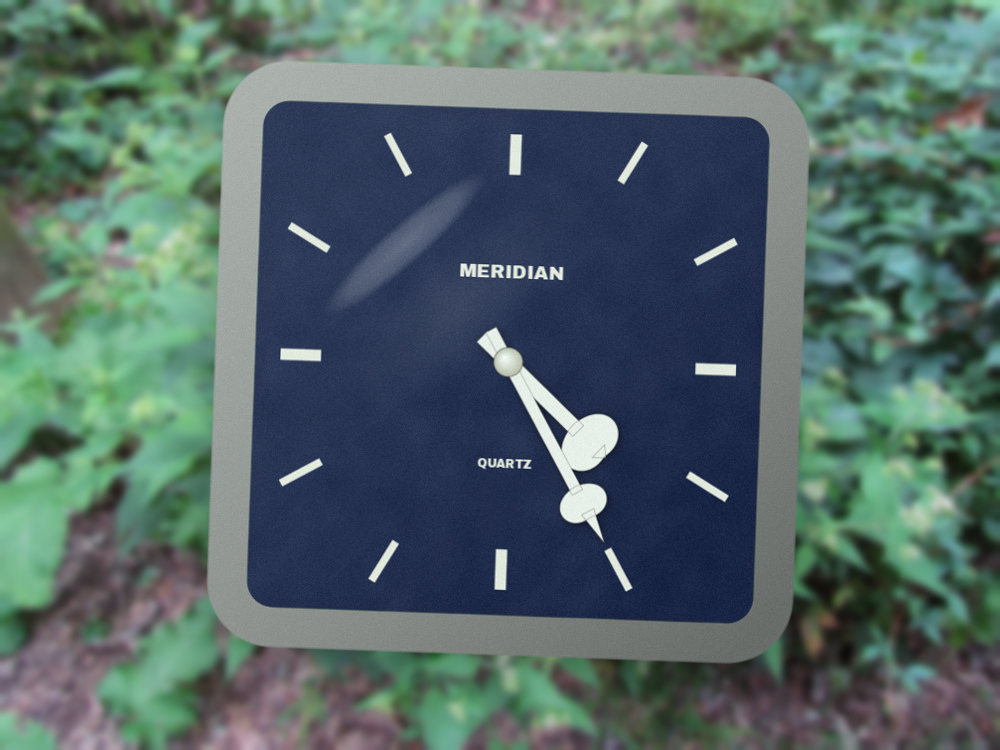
4:25
